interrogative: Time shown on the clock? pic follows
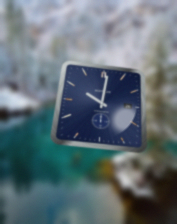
10:01
